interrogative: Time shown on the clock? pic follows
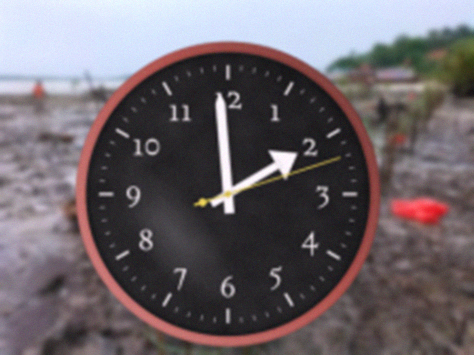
1:59:12
